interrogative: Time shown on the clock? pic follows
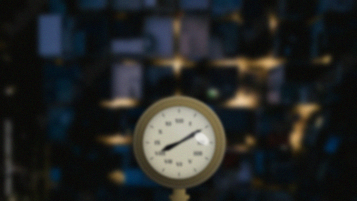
8:10
